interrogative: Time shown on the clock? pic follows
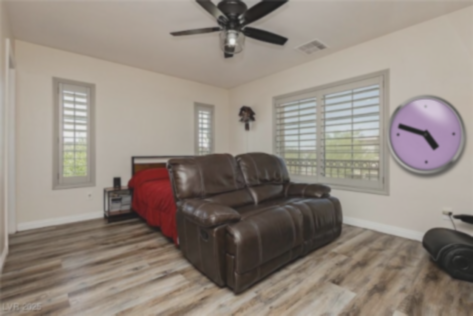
4:48
